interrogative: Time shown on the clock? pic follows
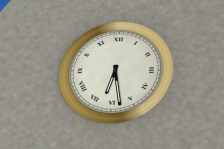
6:28
